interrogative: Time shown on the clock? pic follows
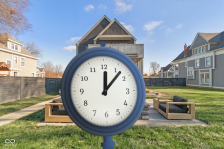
12:07
